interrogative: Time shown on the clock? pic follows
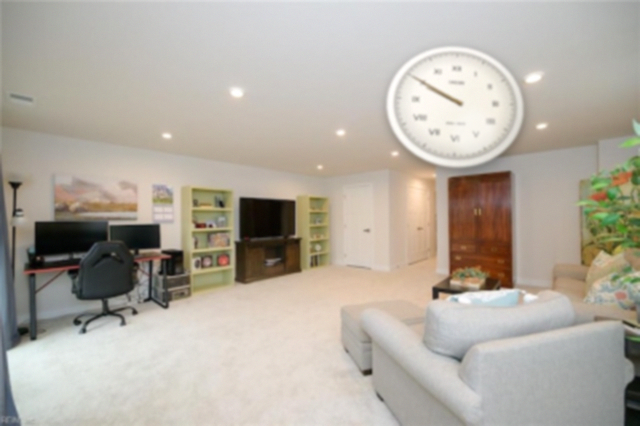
9:50
